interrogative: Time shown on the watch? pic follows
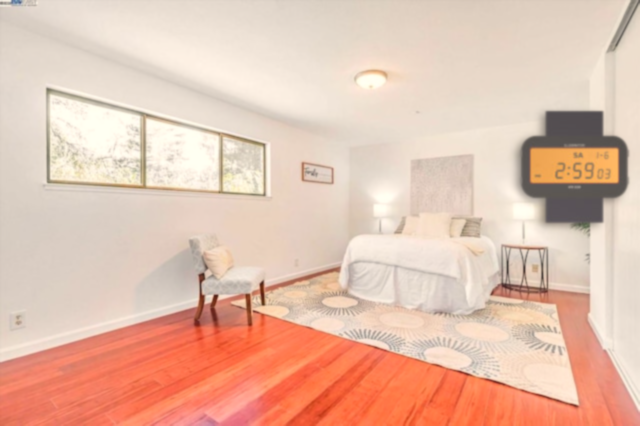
2:59
